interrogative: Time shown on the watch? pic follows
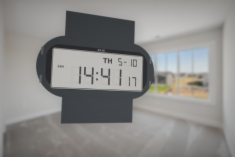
14:41:17
